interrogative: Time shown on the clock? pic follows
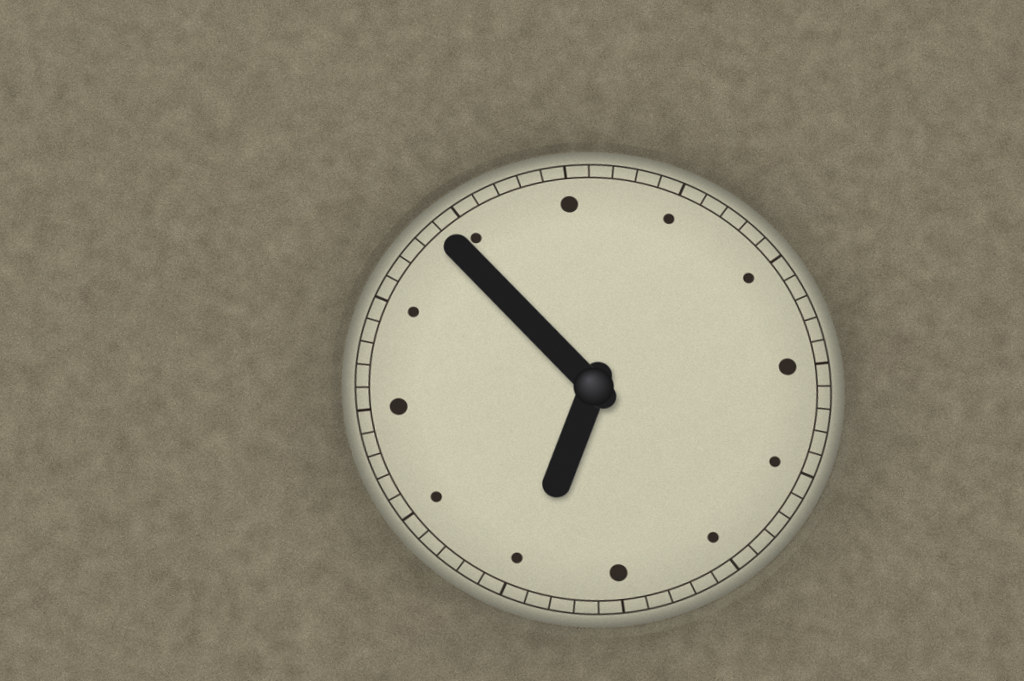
6:54
